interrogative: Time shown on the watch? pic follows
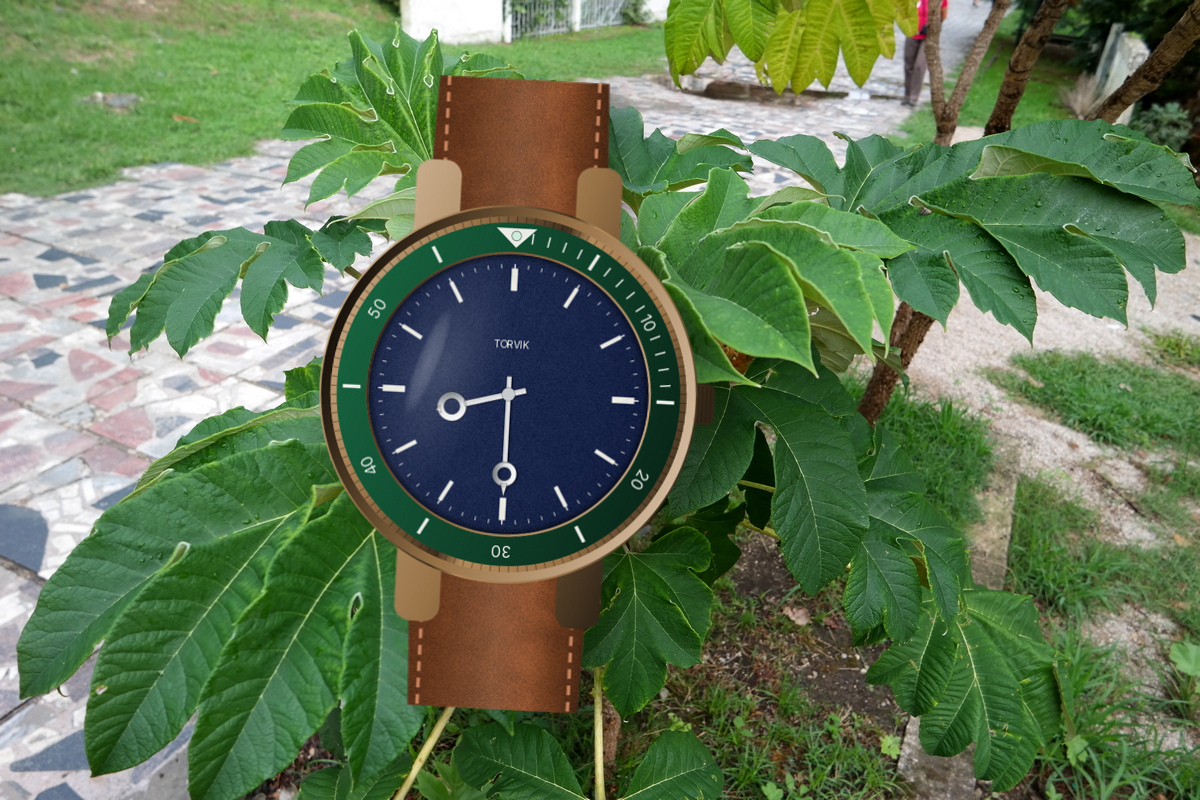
8:30
